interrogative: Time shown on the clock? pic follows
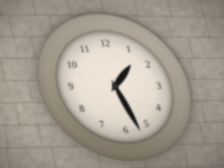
1:27
